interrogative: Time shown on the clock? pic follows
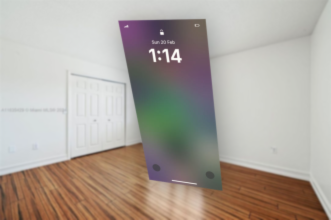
1:14
